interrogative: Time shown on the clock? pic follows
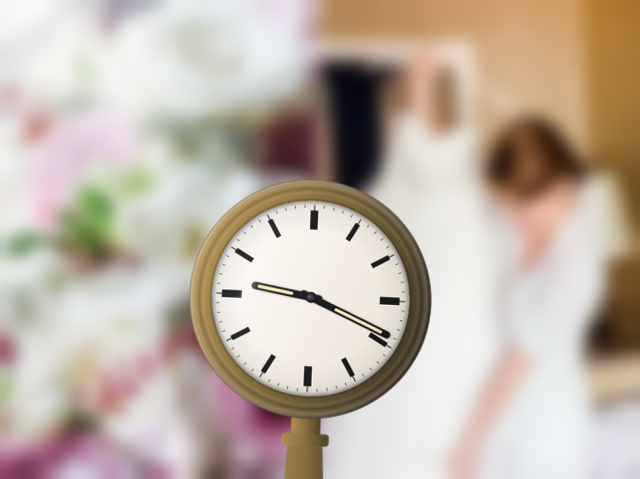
9:19
